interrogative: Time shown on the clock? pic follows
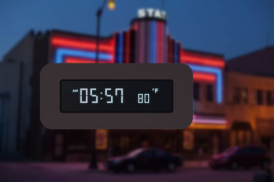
5:57
